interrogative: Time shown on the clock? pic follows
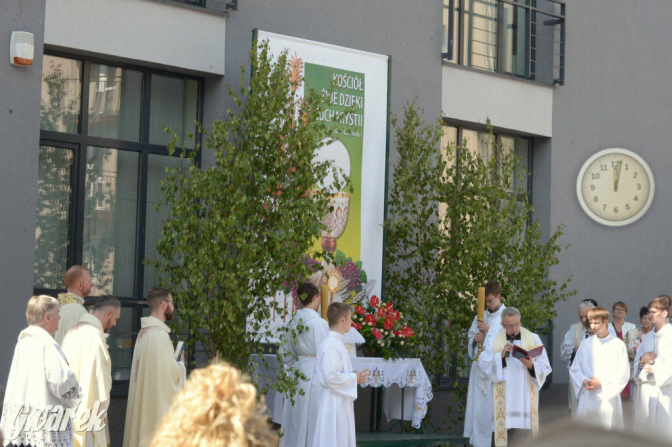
12:02
